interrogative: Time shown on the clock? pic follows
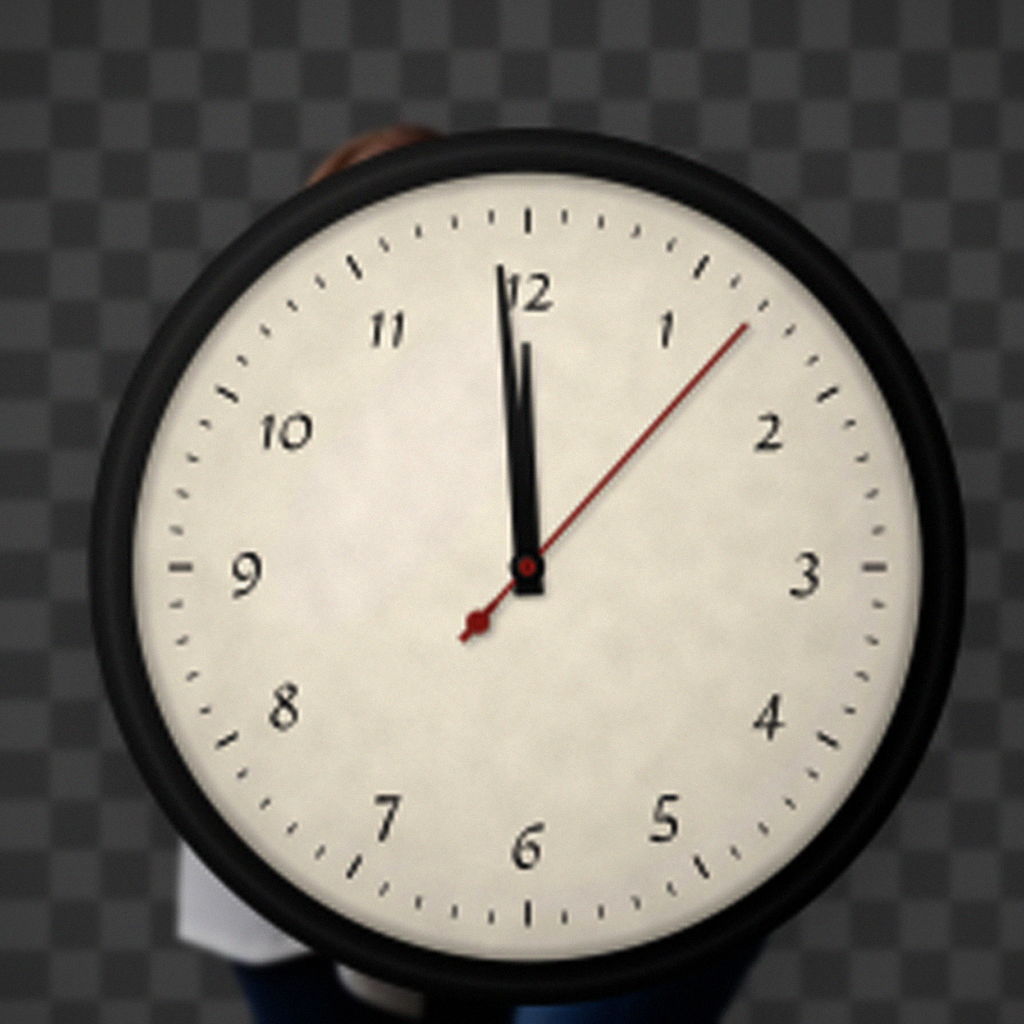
11:59:07
